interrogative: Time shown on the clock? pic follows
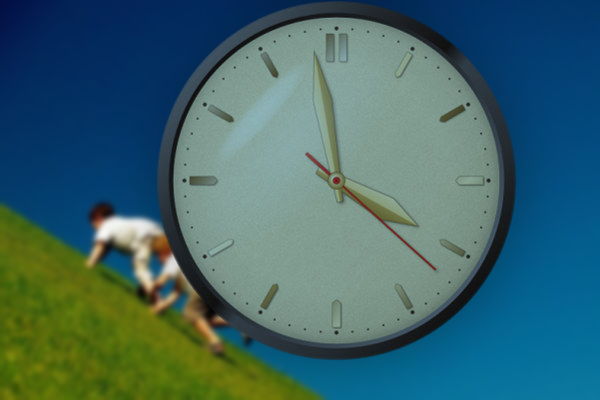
3:58:22
